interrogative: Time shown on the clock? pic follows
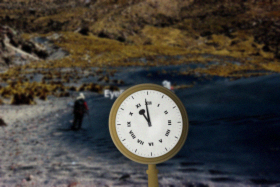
10:59
